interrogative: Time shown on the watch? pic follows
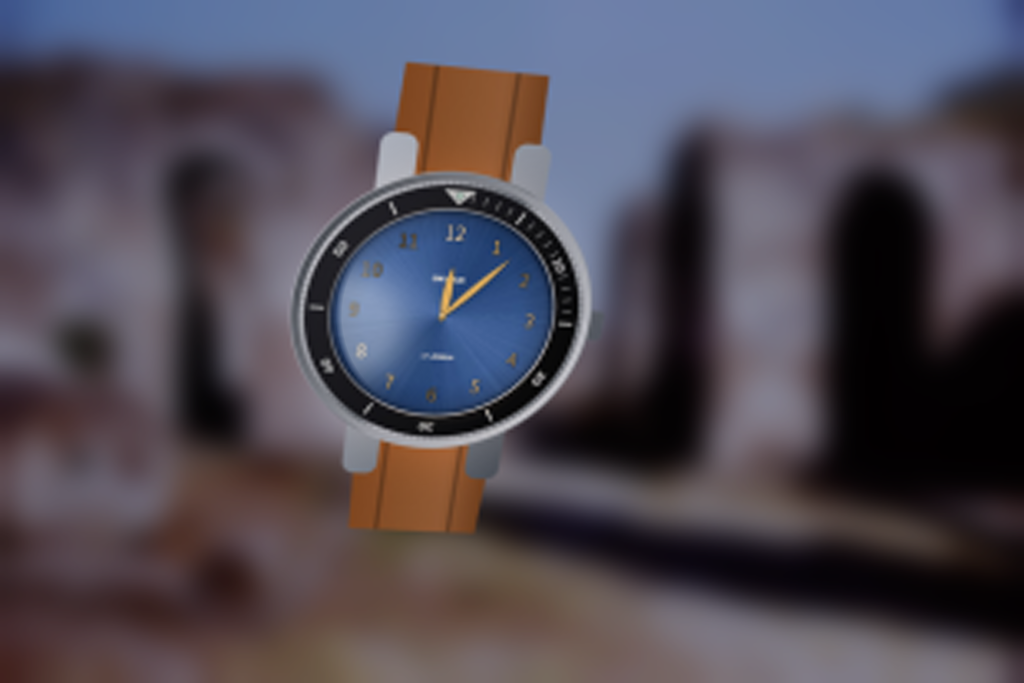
12:07
